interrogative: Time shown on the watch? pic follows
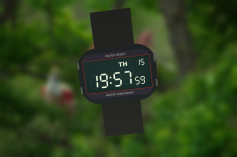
19:57:59
